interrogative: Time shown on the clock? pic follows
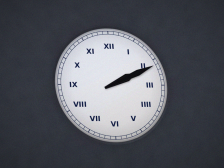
2:11
